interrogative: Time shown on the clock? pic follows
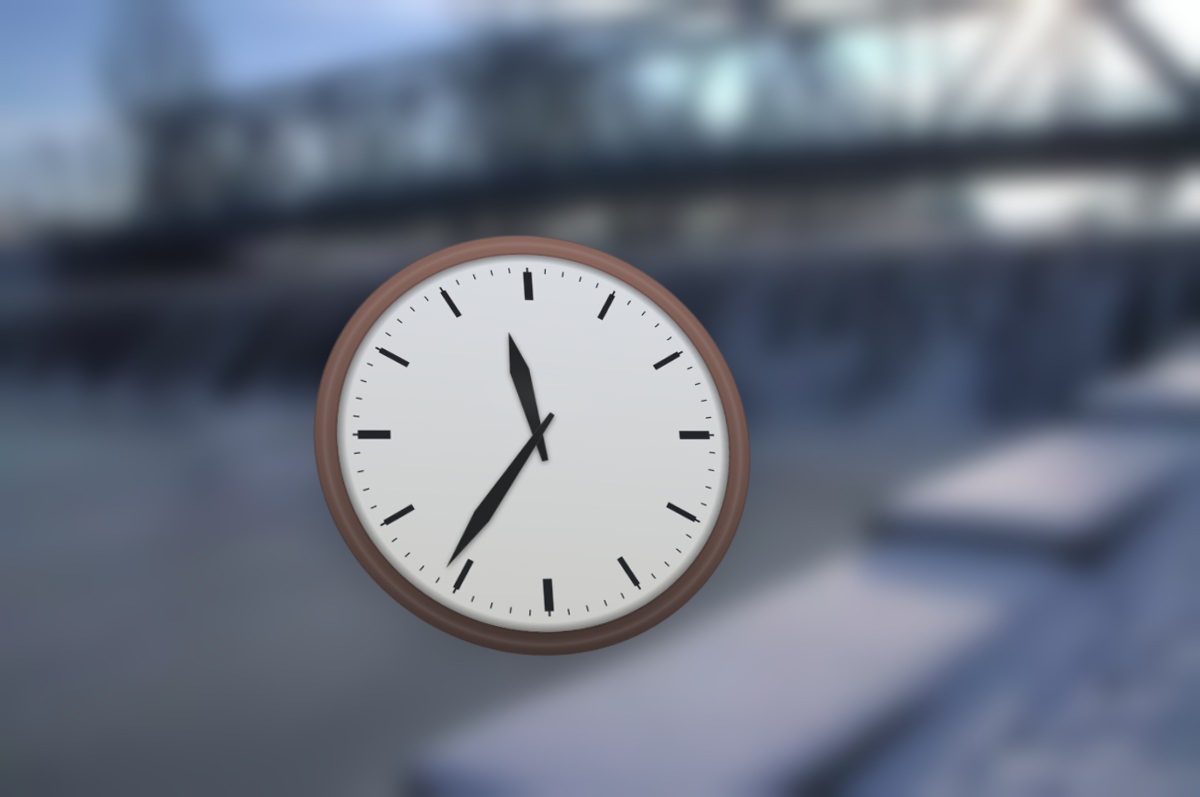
11:36
